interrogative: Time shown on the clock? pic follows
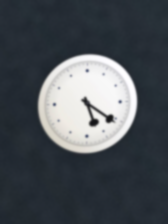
5:21
